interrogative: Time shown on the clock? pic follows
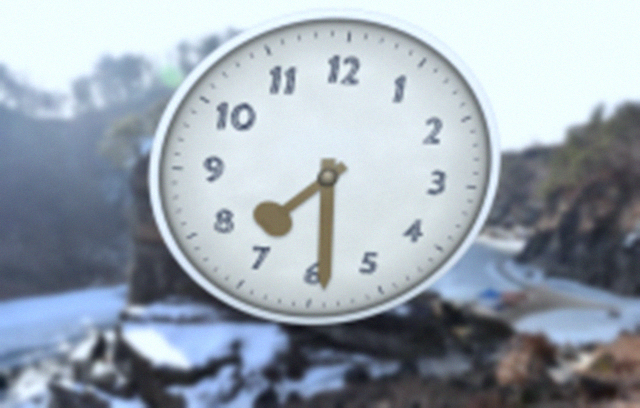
7:29
